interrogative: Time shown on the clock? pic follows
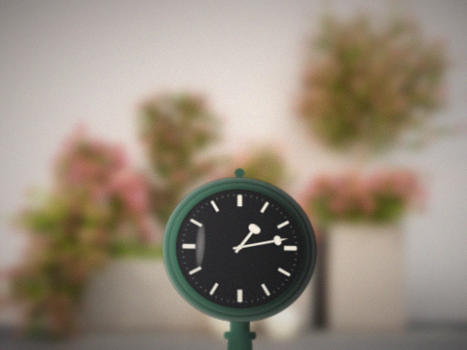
1:13
